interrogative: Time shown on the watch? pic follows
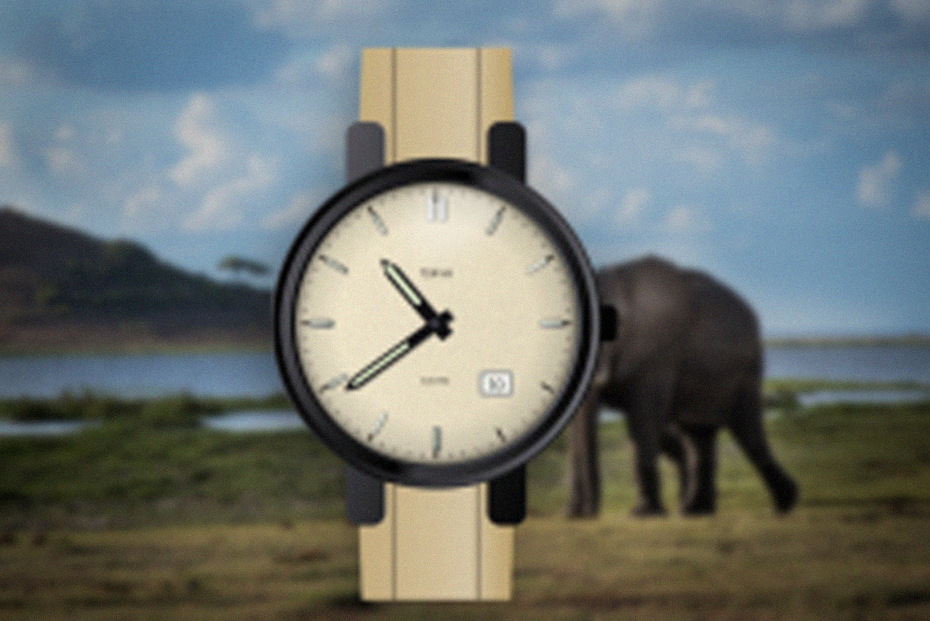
10:39
